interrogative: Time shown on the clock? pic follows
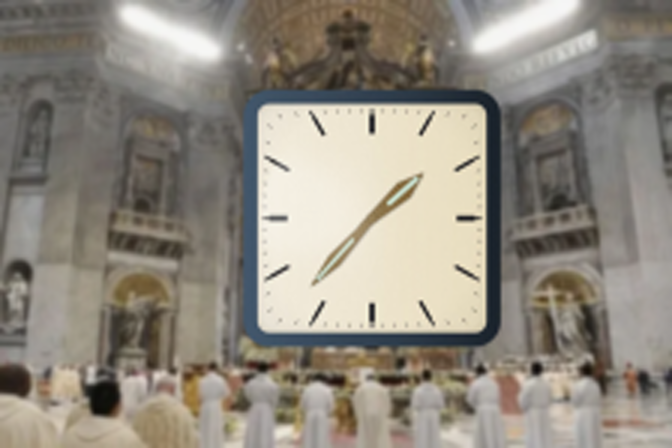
1:37
